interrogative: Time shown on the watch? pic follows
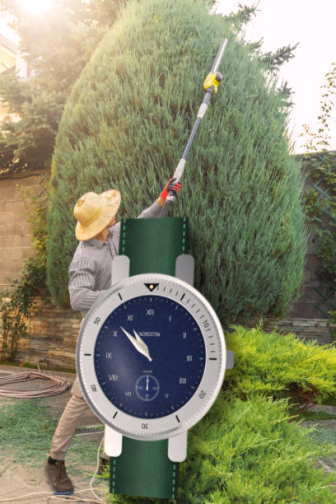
10:52
